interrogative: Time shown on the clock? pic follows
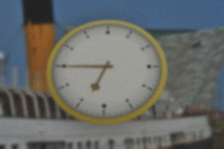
6:45
